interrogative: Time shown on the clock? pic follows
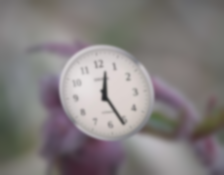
12:26
